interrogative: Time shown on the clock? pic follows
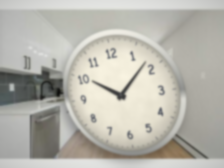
10:08
